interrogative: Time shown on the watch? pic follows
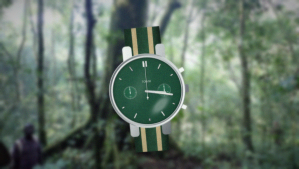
3:17
